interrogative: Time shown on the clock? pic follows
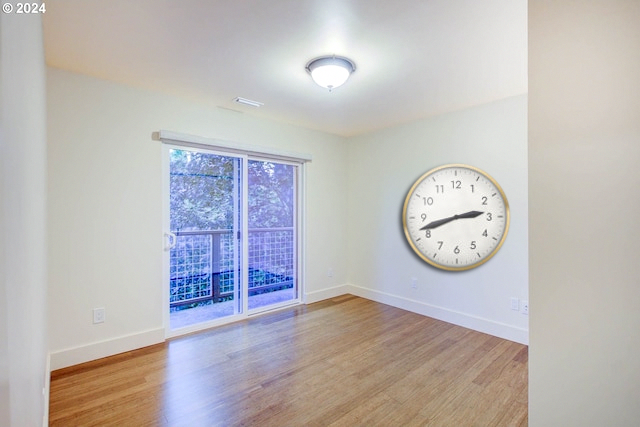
2:42
